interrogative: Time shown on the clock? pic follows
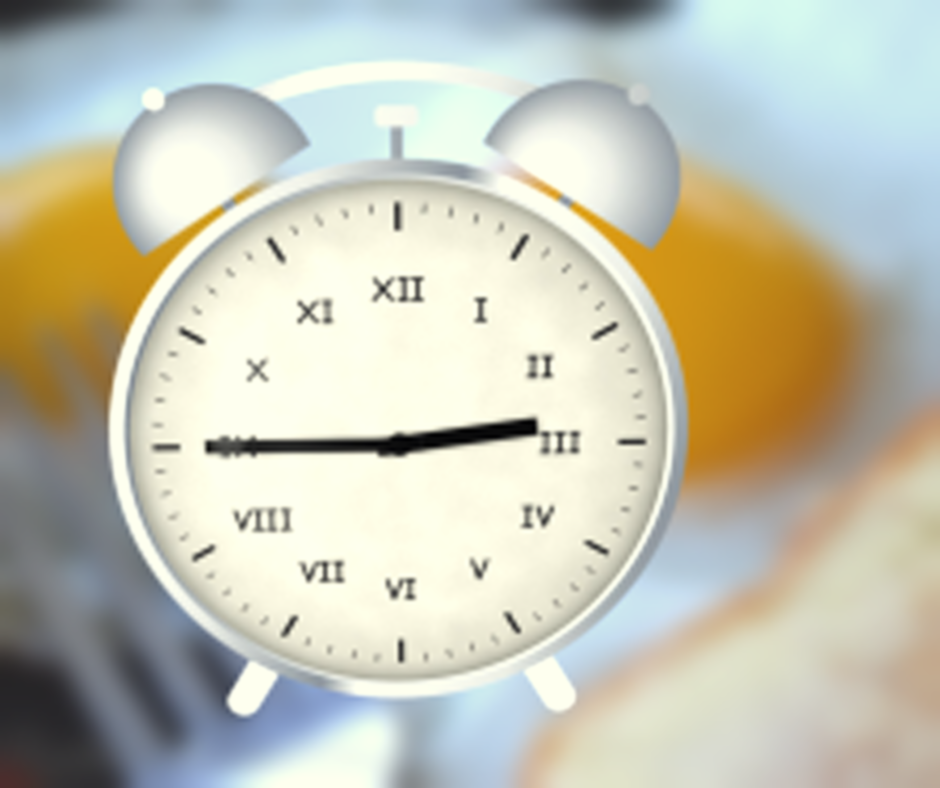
2:45
